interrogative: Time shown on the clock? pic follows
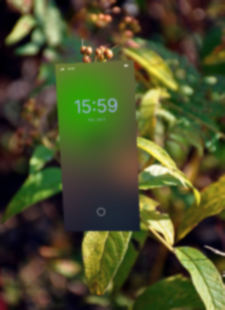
15:59
